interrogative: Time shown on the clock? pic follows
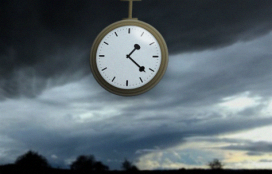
1:22
